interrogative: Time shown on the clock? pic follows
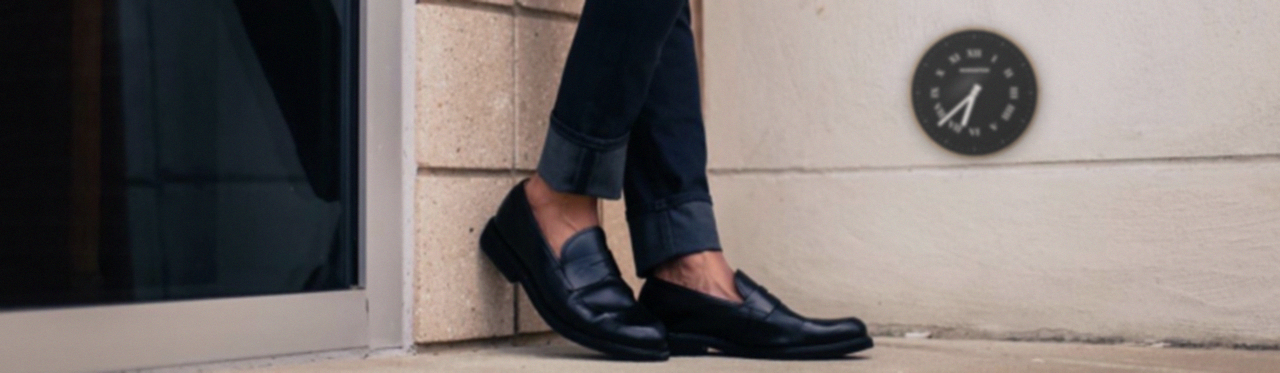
6:38
